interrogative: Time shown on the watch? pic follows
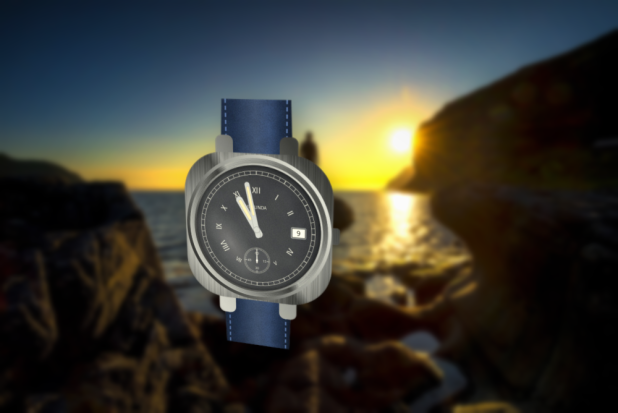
10:58
